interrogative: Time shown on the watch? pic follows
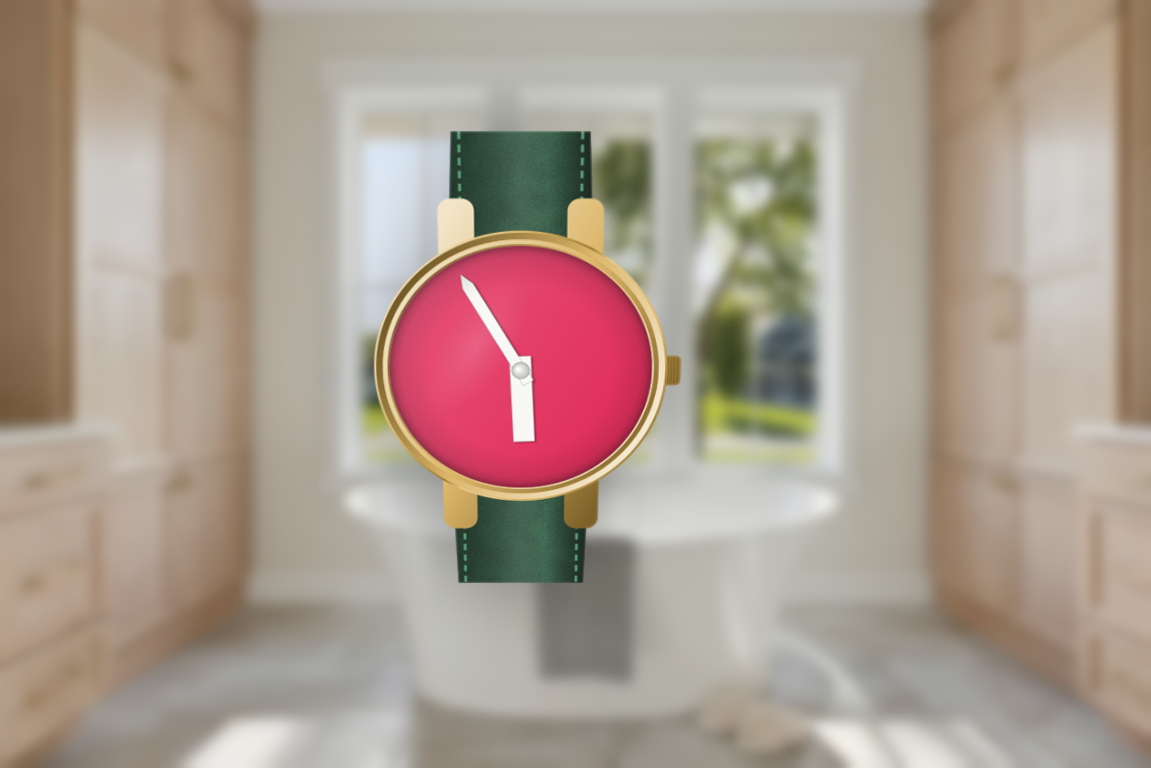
5:55
